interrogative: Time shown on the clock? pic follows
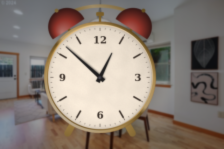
12:52
